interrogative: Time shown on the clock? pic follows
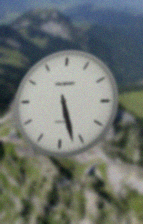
5:27
